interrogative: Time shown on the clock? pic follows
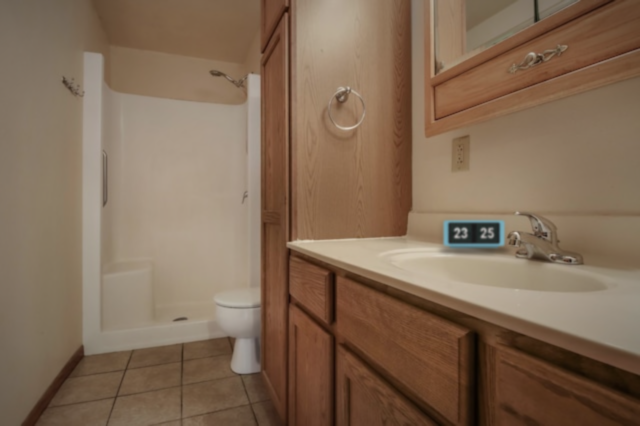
23:25
